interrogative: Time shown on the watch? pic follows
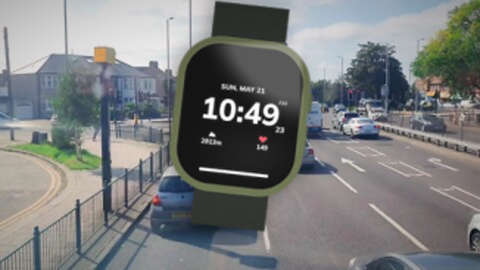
10:49
